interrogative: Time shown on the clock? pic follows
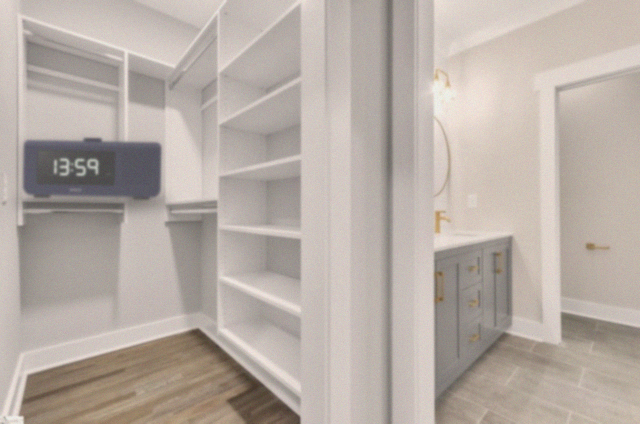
13:59
